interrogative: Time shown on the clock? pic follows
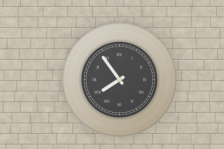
7:54
